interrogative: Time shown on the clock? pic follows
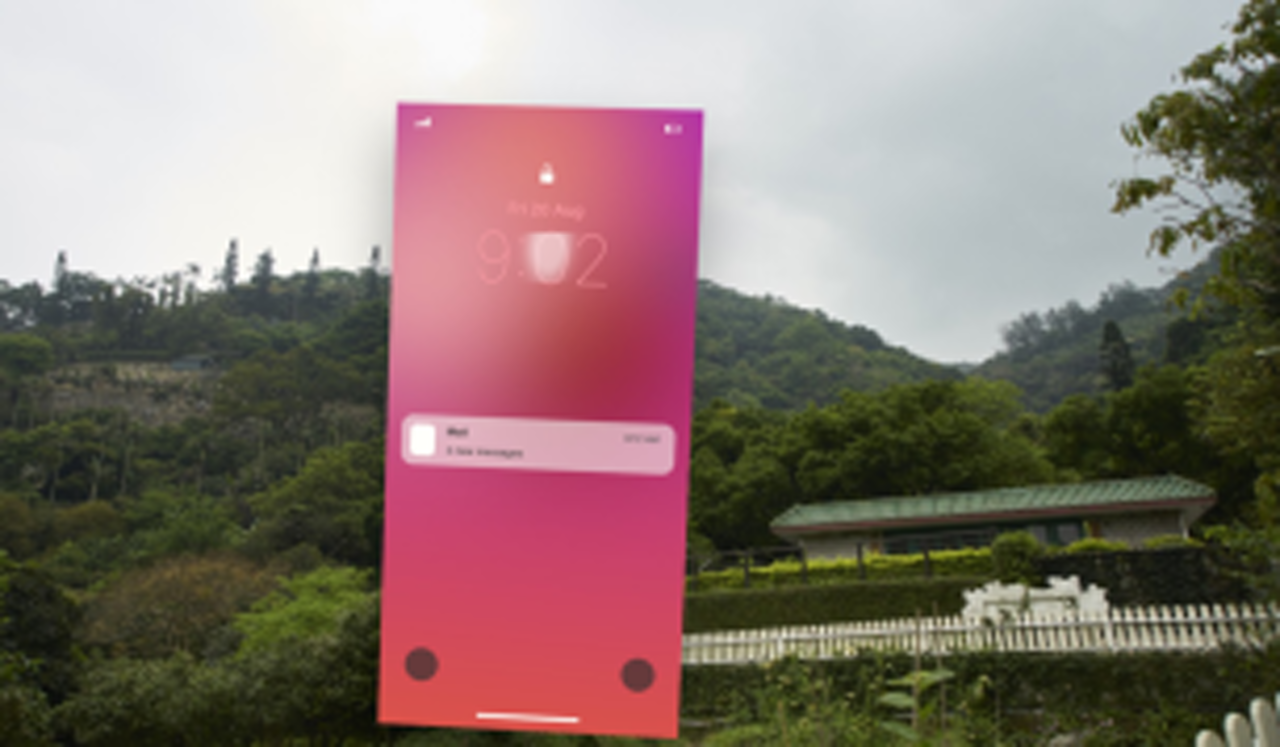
9:02
